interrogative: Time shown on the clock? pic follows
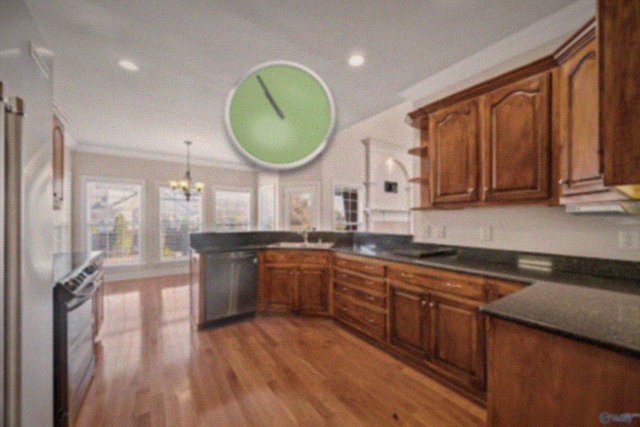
10:55
